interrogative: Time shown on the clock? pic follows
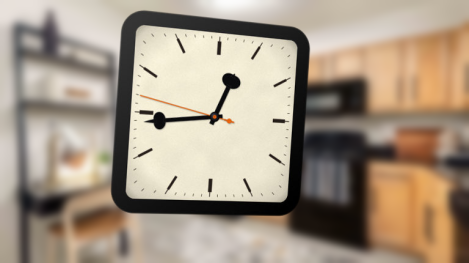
12:43:47
